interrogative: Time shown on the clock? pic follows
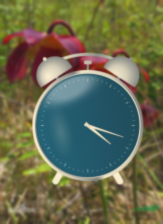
4:18
